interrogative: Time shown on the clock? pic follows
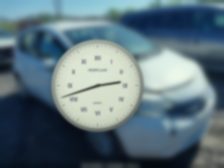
2:42
